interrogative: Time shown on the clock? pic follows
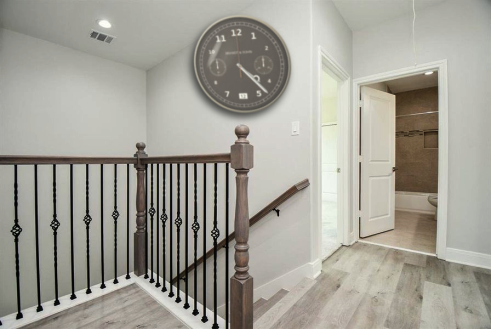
4:23
